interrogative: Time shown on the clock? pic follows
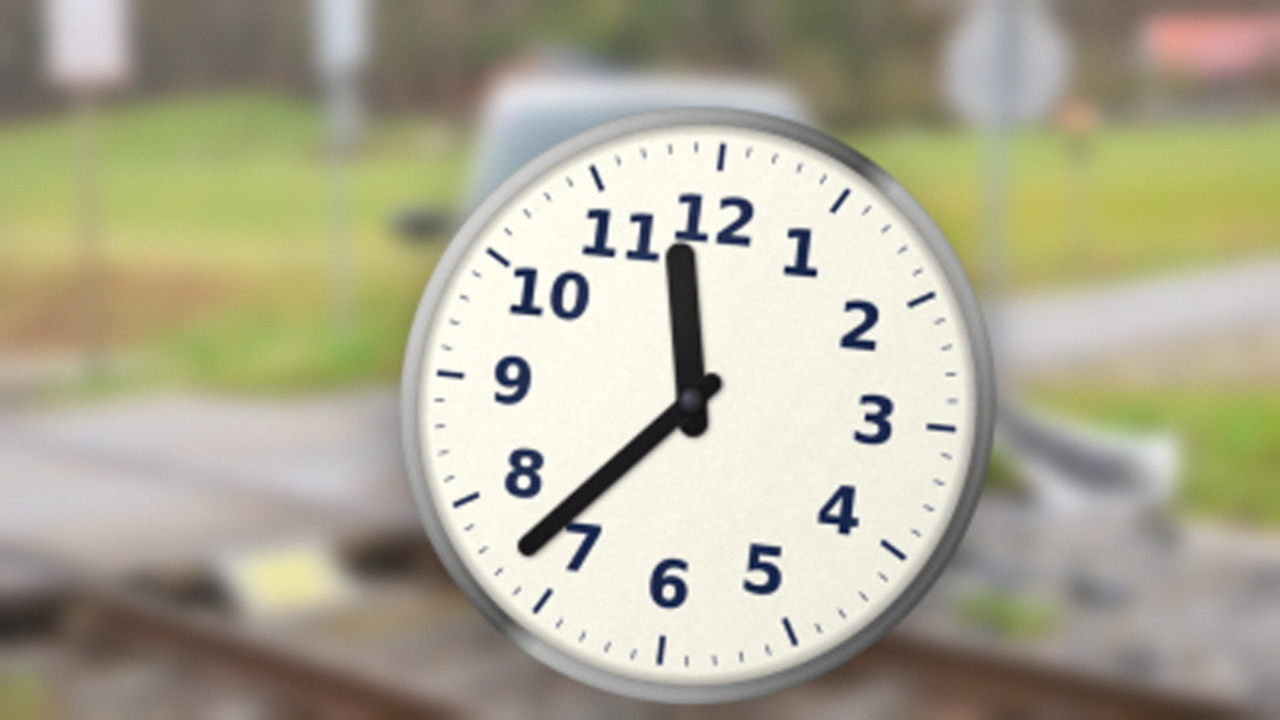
11:37
